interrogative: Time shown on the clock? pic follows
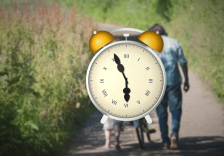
5:56
